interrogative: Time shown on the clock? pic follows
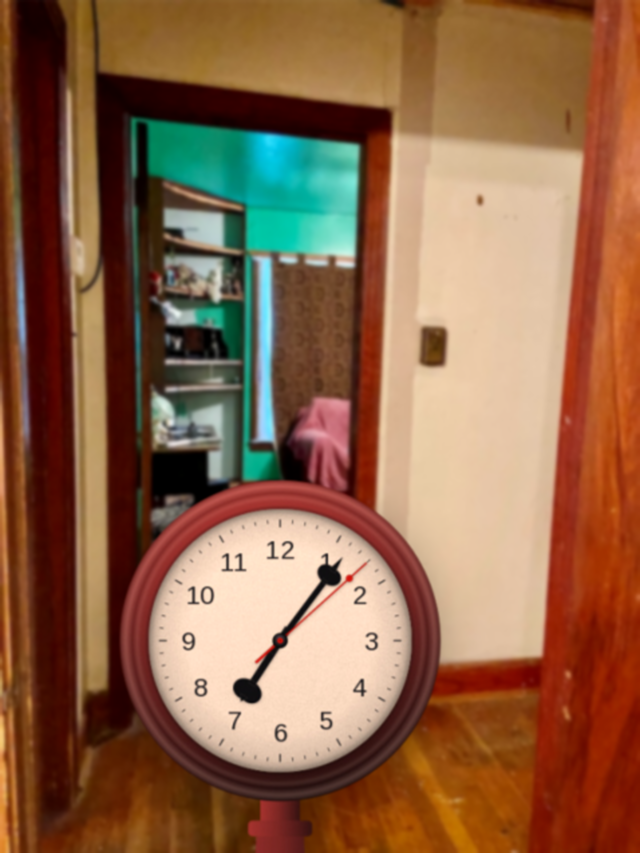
7:06:08
